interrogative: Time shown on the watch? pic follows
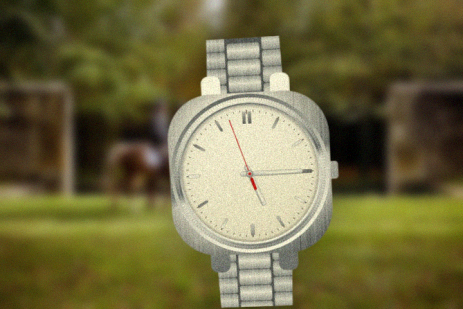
5:14:57
